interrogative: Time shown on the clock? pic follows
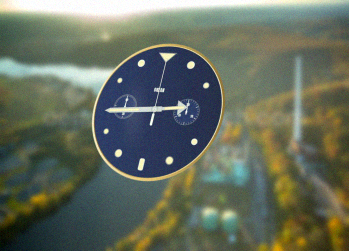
2:44
